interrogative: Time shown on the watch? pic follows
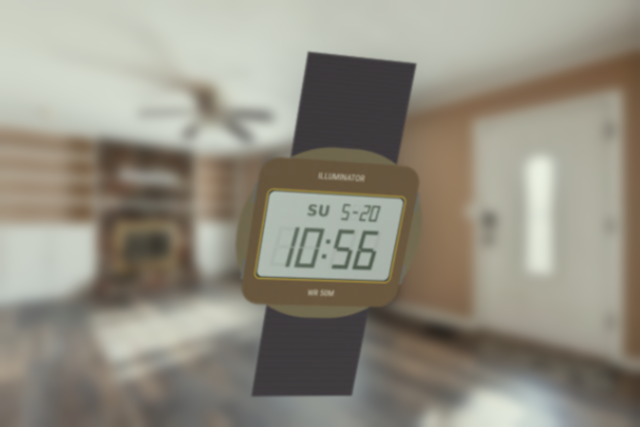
10:56
